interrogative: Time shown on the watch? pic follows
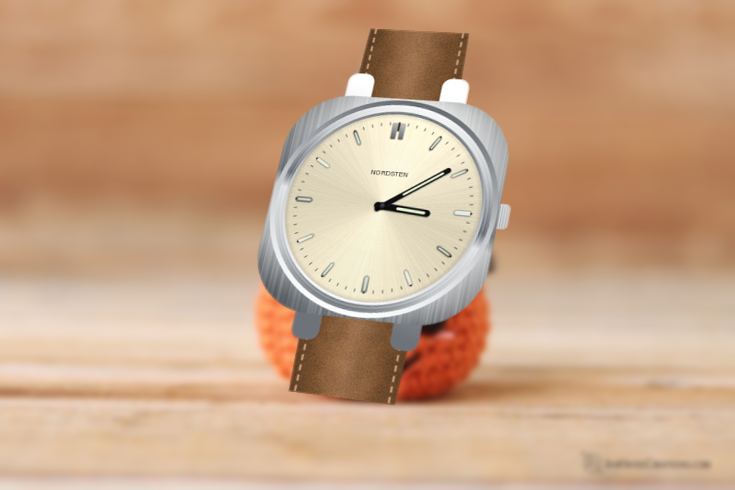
3:09
